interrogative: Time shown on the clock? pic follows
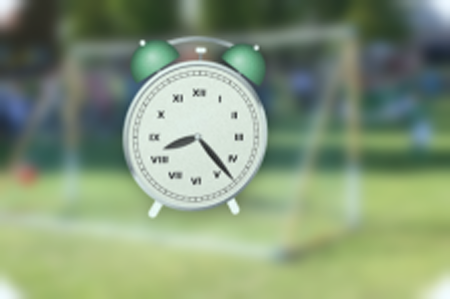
8:23
